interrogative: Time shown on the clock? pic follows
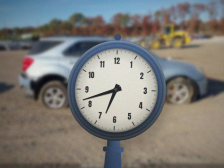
6:42
